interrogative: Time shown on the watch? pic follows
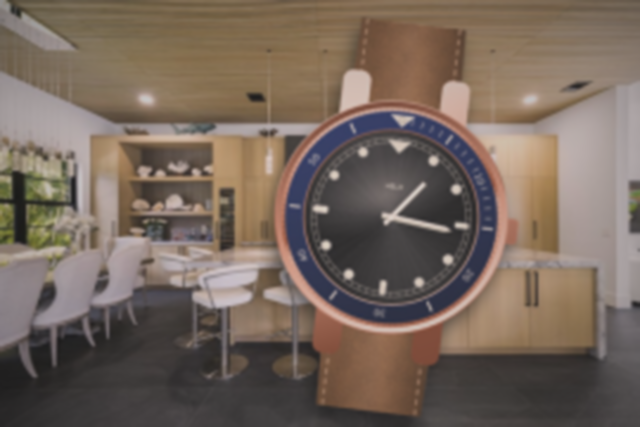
1:16
